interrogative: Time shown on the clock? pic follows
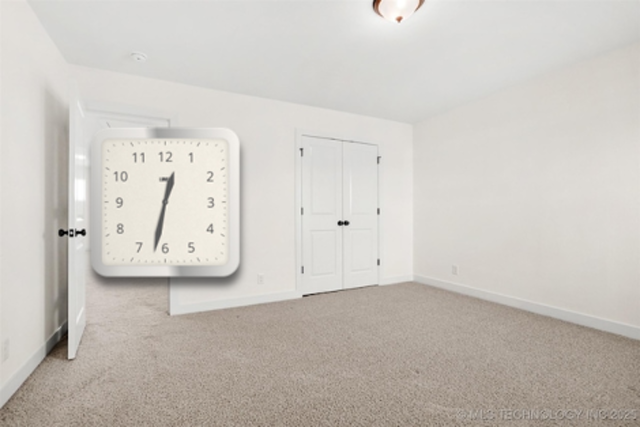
12:32
